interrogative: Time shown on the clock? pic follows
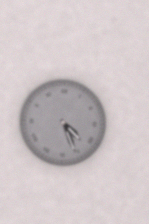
4:26
